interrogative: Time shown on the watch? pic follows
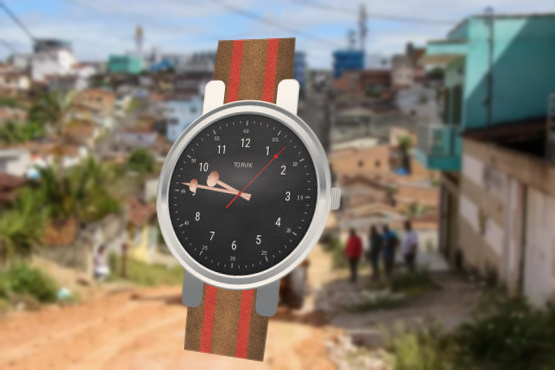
9:46:07
